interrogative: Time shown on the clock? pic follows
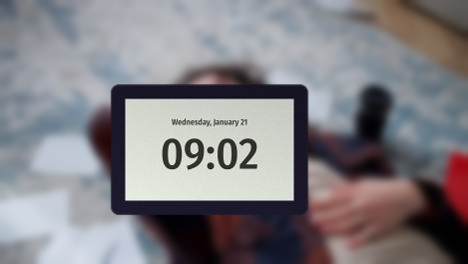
9:02
